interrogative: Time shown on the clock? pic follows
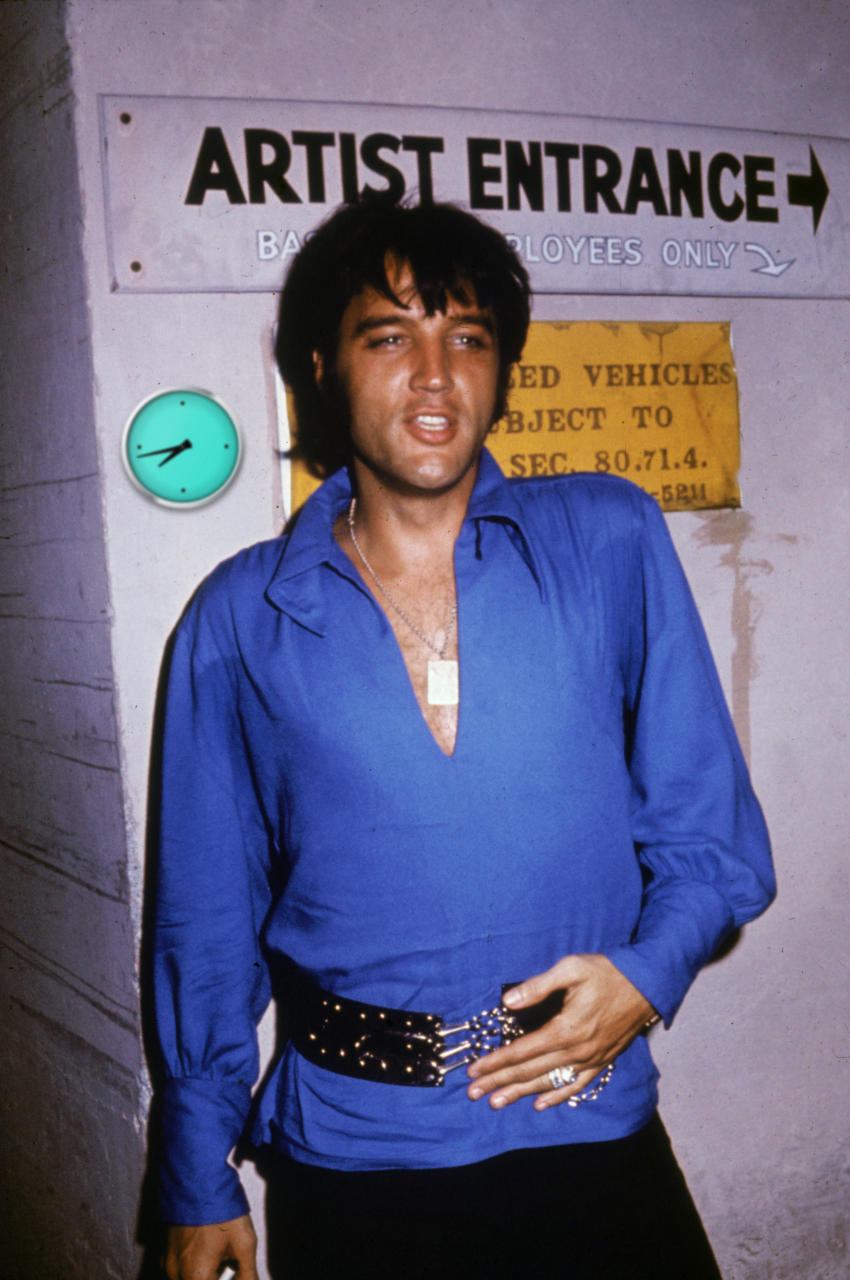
7:43
